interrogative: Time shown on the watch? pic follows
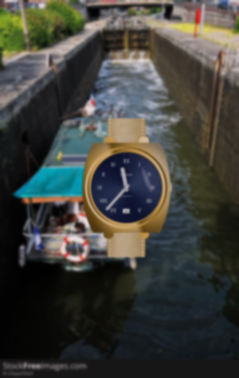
11:37
